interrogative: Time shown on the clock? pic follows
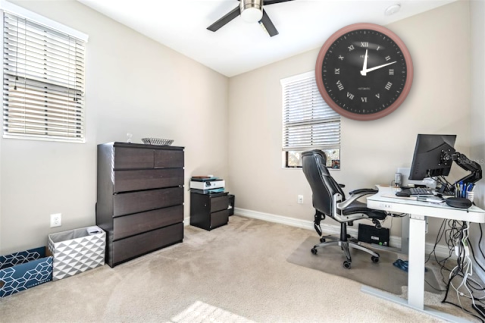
12:12
